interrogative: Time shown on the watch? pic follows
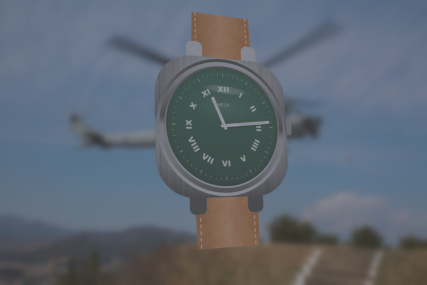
11:14
